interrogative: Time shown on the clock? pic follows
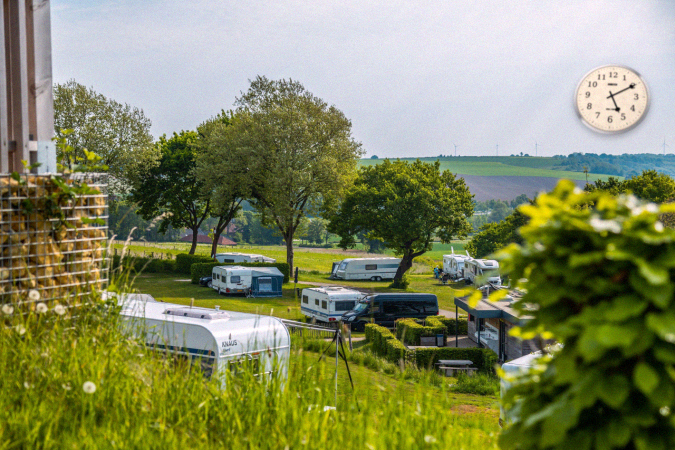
5:10
